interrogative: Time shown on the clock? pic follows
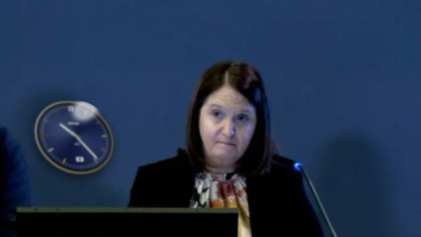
10:24
